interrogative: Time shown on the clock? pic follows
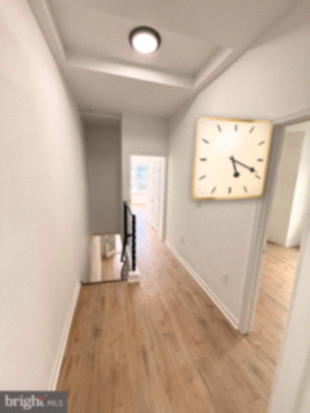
5:19
